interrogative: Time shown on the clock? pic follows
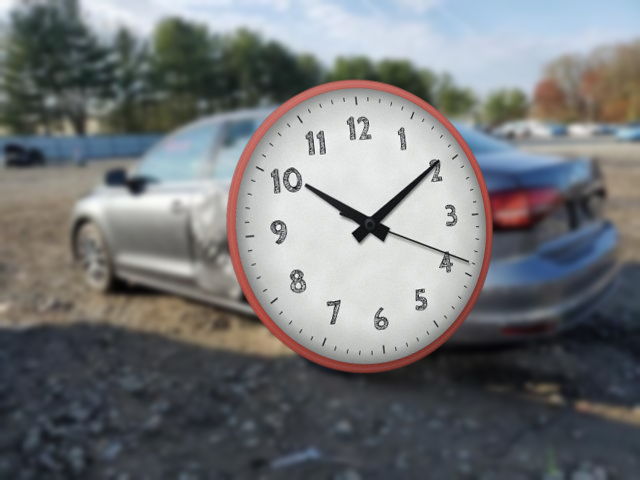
10:09:19
